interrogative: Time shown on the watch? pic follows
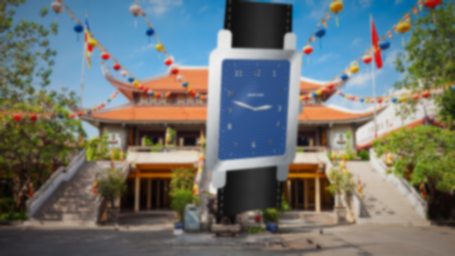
2:48
